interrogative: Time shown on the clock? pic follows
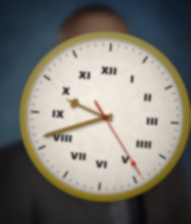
9:41:24
